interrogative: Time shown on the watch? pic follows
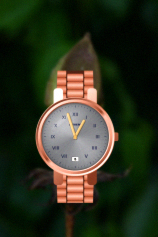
12:57
